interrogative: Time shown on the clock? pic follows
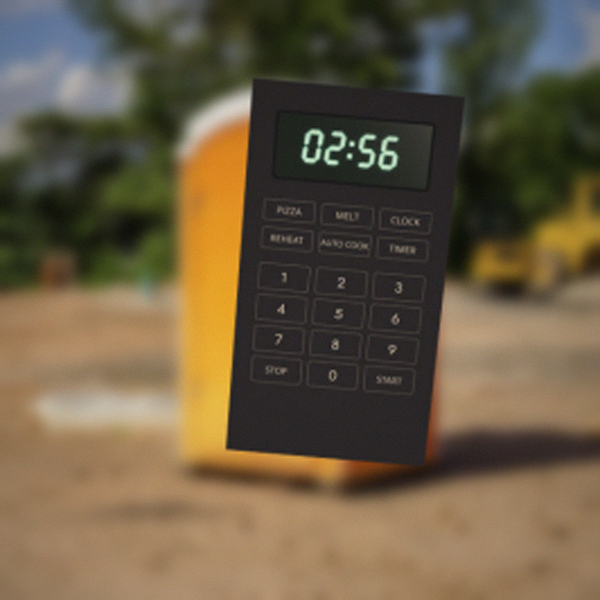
2:56
